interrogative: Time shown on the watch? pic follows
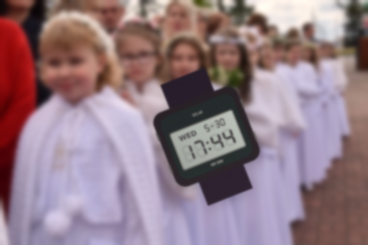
17:44
